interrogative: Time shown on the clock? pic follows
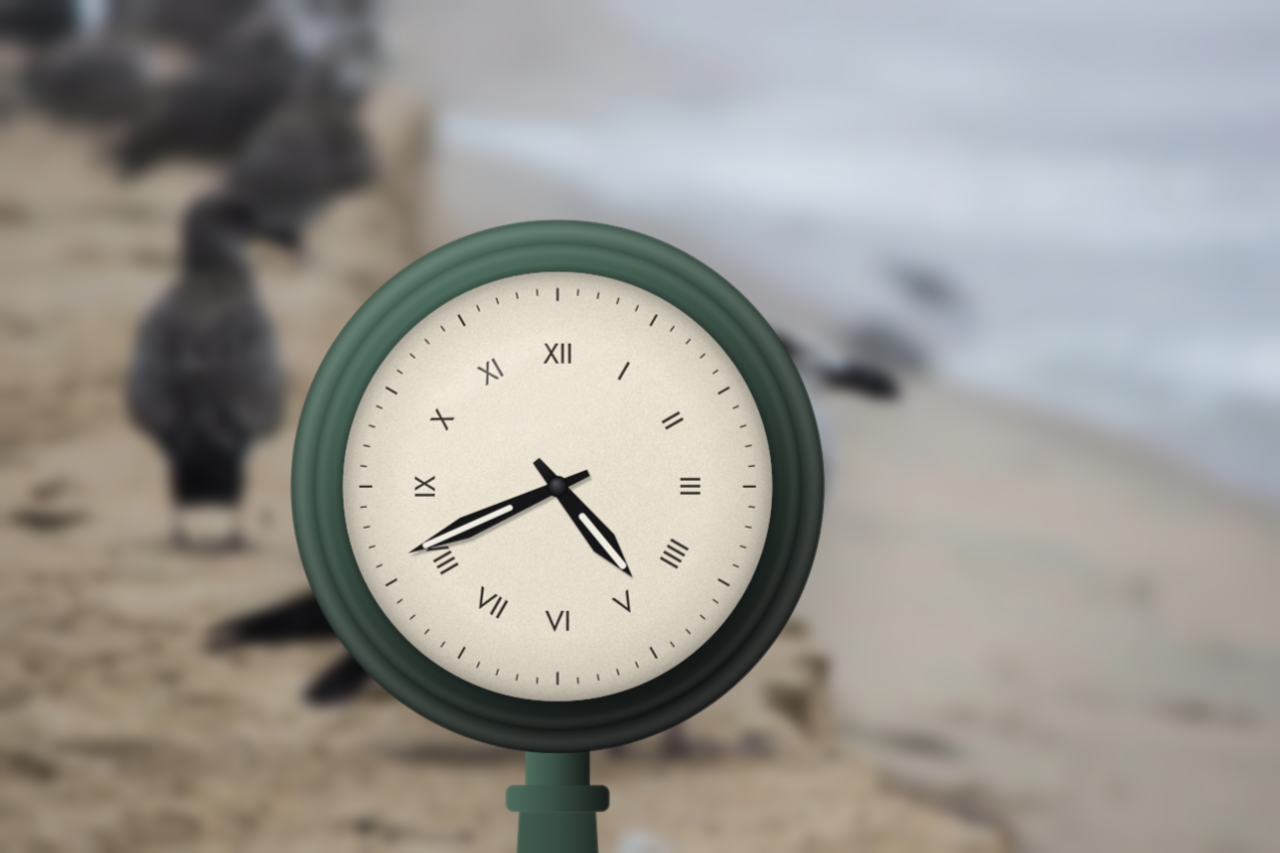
4:41
